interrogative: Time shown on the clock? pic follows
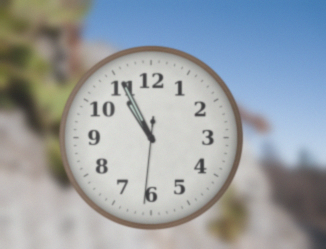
10:55:31
